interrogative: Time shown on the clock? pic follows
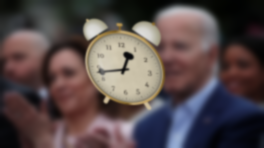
12:43
